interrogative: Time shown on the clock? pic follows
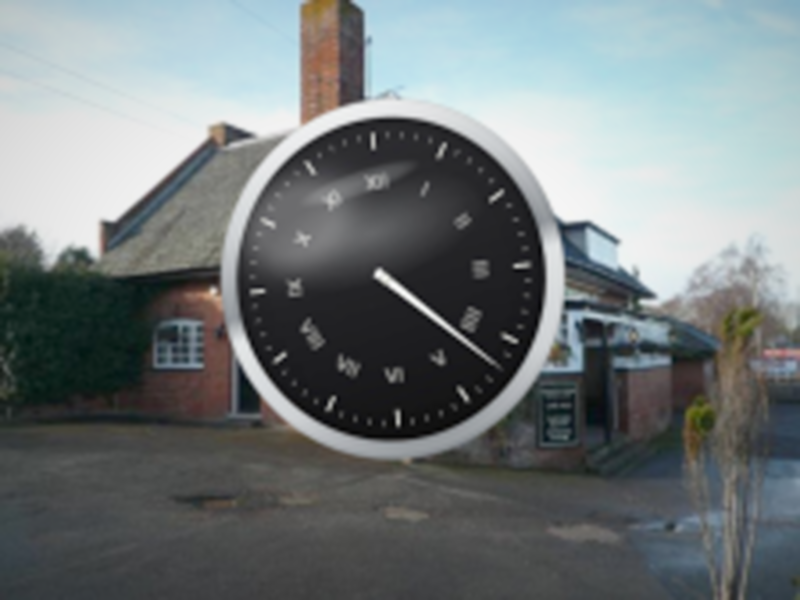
4:22
